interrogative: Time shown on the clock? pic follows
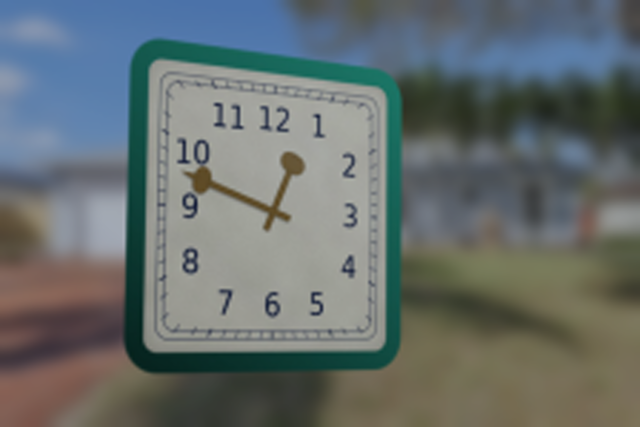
12:48
